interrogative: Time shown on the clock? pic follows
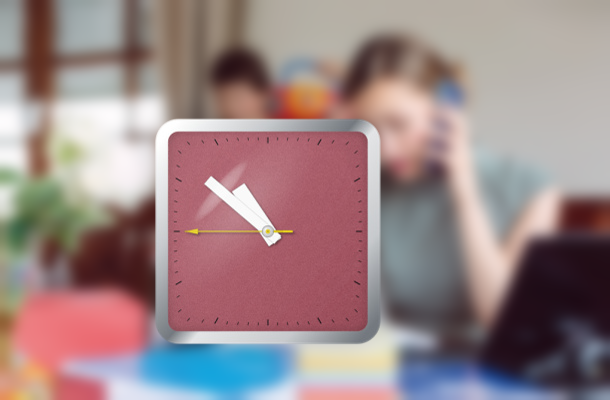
10:51:45
